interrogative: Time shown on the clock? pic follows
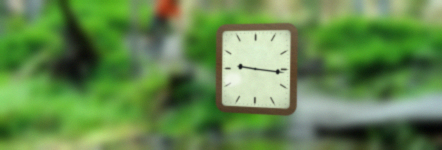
9:16
